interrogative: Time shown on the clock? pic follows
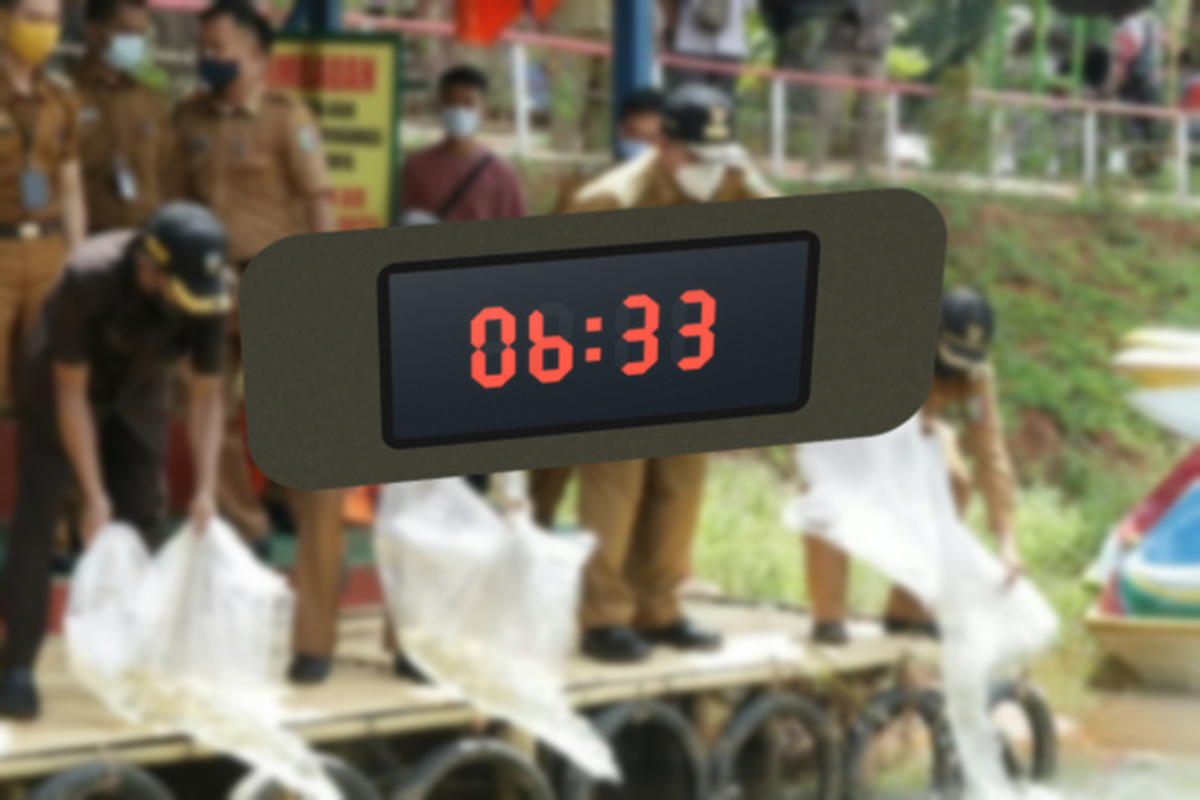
6:33
